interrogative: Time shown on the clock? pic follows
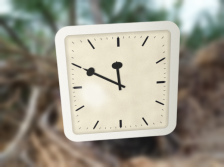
11:50
